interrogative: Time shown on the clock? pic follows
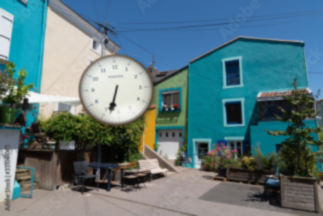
6:33
